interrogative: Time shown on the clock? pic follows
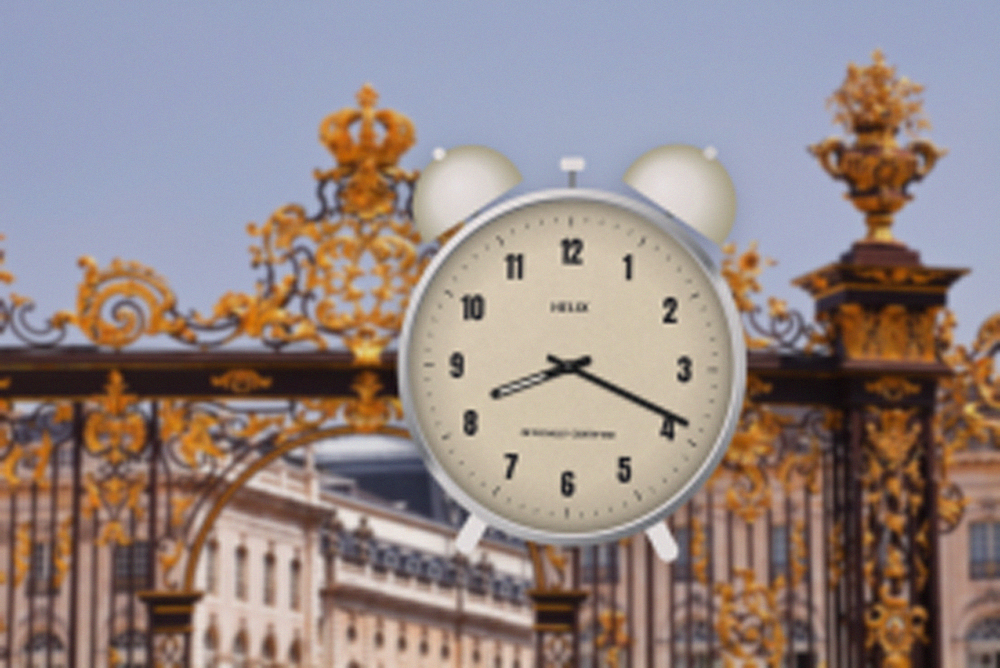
8:19
